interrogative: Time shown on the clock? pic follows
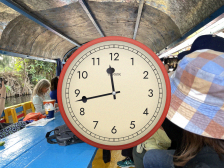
11:43
